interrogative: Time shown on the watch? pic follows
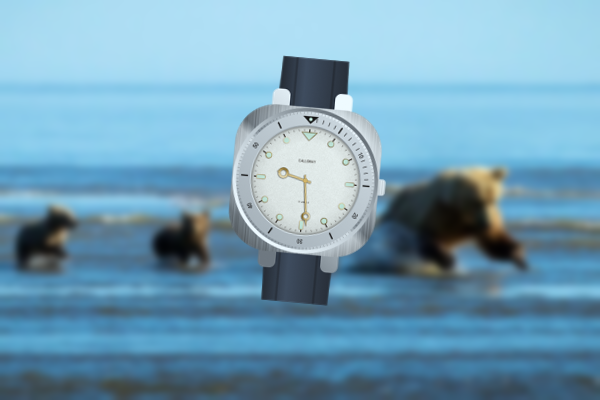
9:29
